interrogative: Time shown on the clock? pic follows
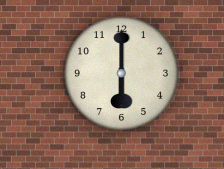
6:00
